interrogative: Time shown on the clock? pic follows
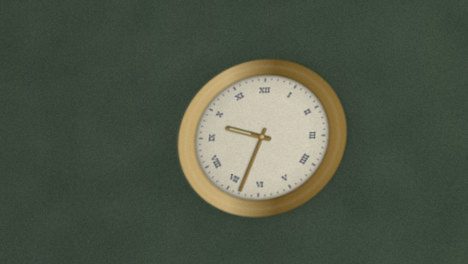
9:33
